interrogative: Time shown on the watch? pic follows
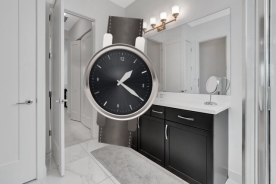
1:20
